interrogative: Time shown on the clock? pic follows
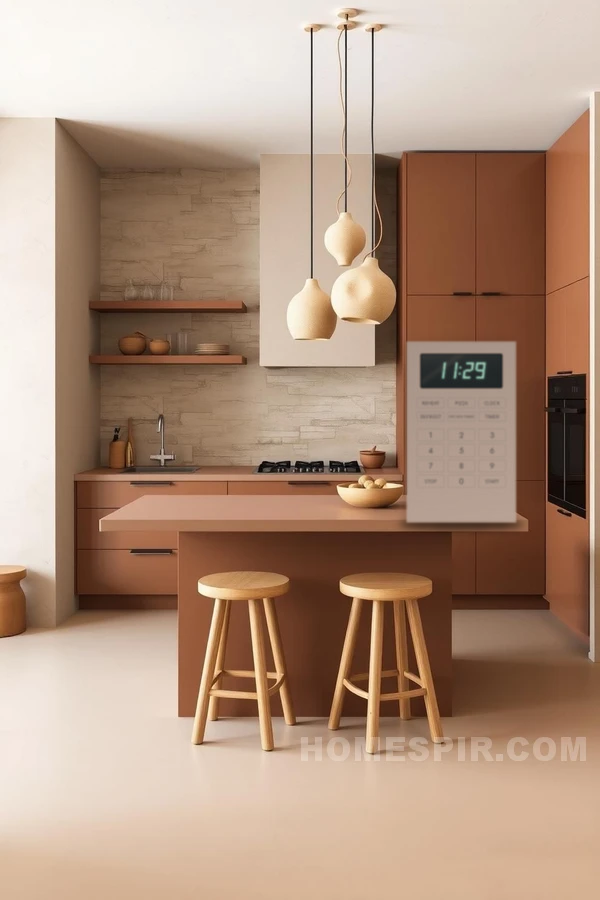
11:29
